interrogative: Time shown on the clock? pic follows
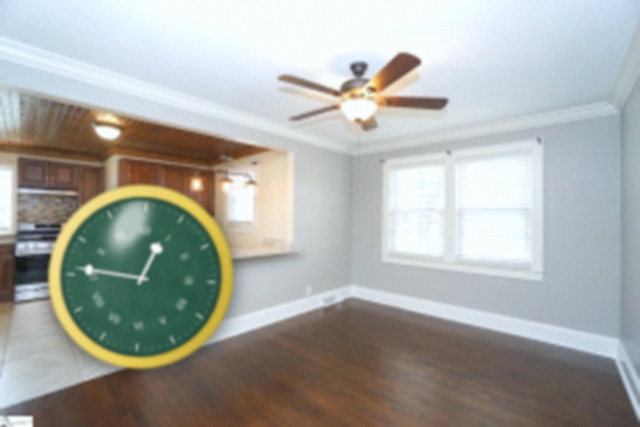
12:46
